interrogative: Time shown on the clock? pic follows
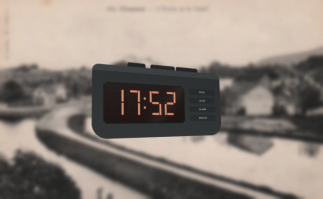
17:52
